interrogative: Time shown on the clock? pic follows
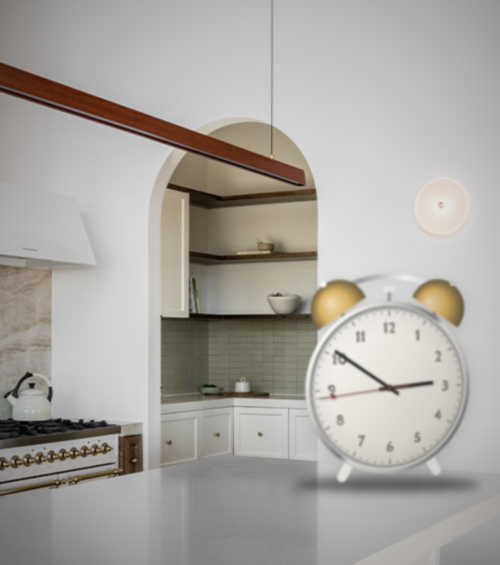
2:50:44
